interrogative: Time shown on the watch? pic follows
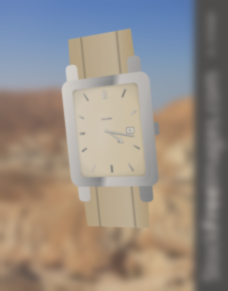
4:17
